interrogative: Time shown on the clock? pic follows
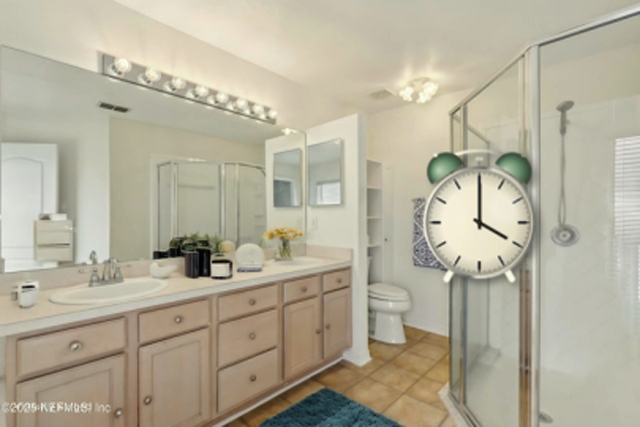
4:00
